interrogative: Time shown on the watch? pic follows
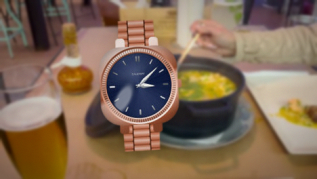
3:08
